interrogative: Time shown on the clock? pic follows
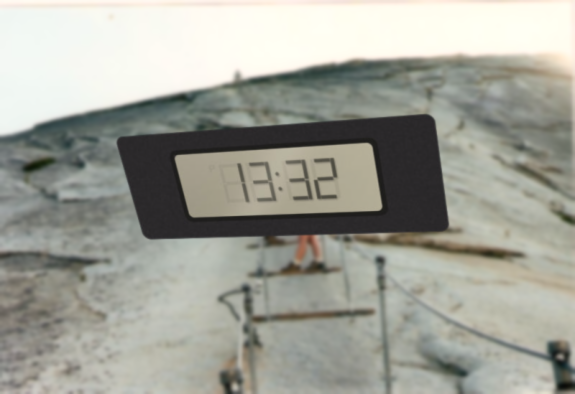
13:32
